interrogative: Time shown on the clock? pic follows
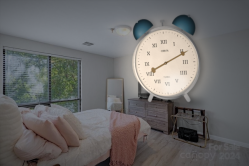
8:11
